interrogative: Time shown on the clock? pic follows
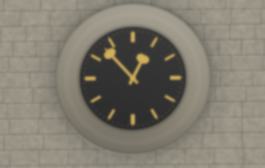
12:53
